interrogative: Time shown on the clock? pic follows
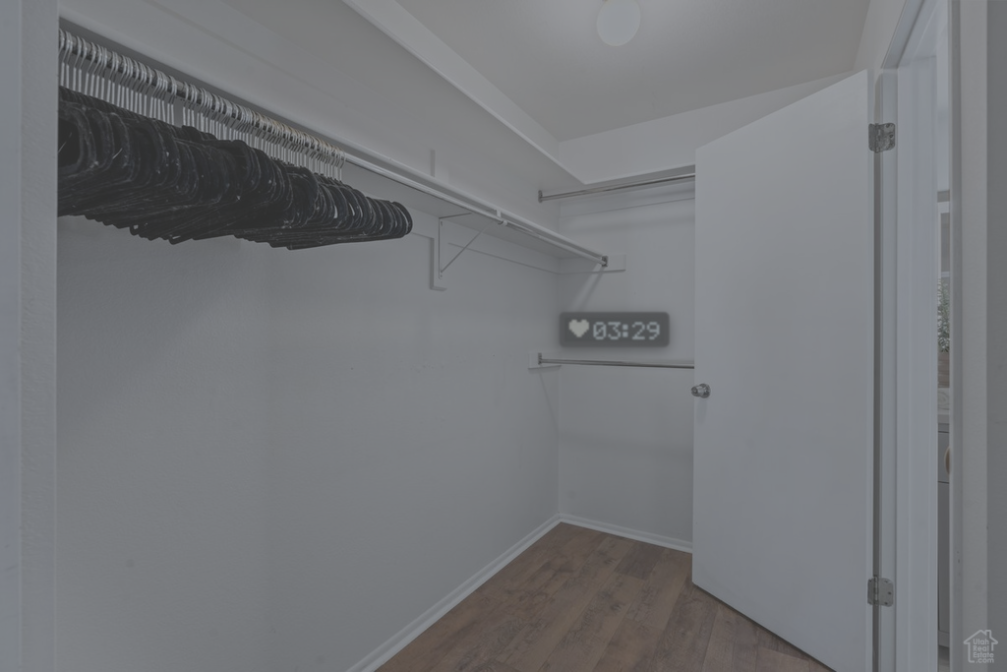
3:29
